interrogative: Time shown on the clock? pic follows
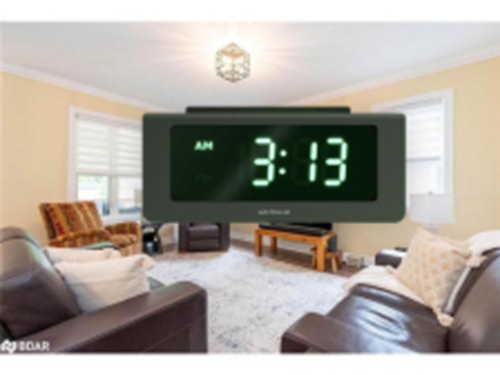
3:13
